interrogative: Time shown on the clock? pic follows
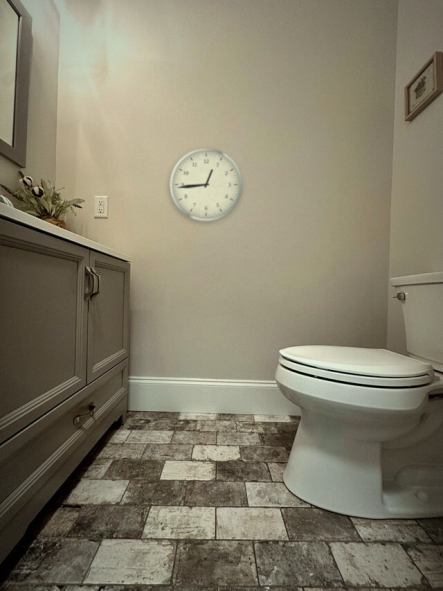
12:44
